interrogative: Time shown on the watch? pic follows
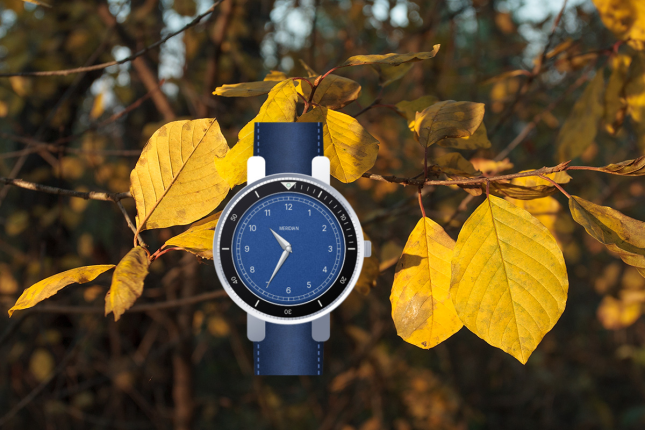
10:35
